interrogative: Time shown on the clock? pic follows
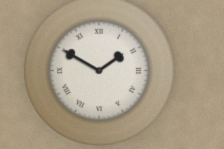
1:50
